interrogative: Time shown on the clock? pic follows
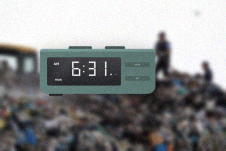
6:31
